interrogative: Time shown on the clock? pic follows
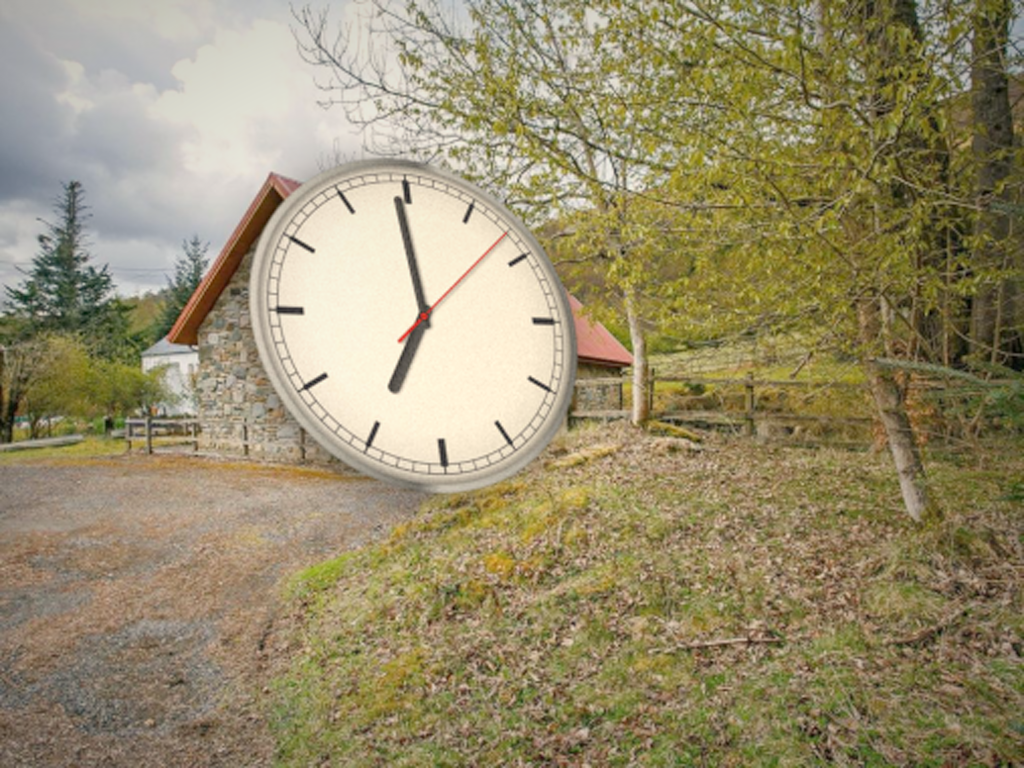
6:59:08
